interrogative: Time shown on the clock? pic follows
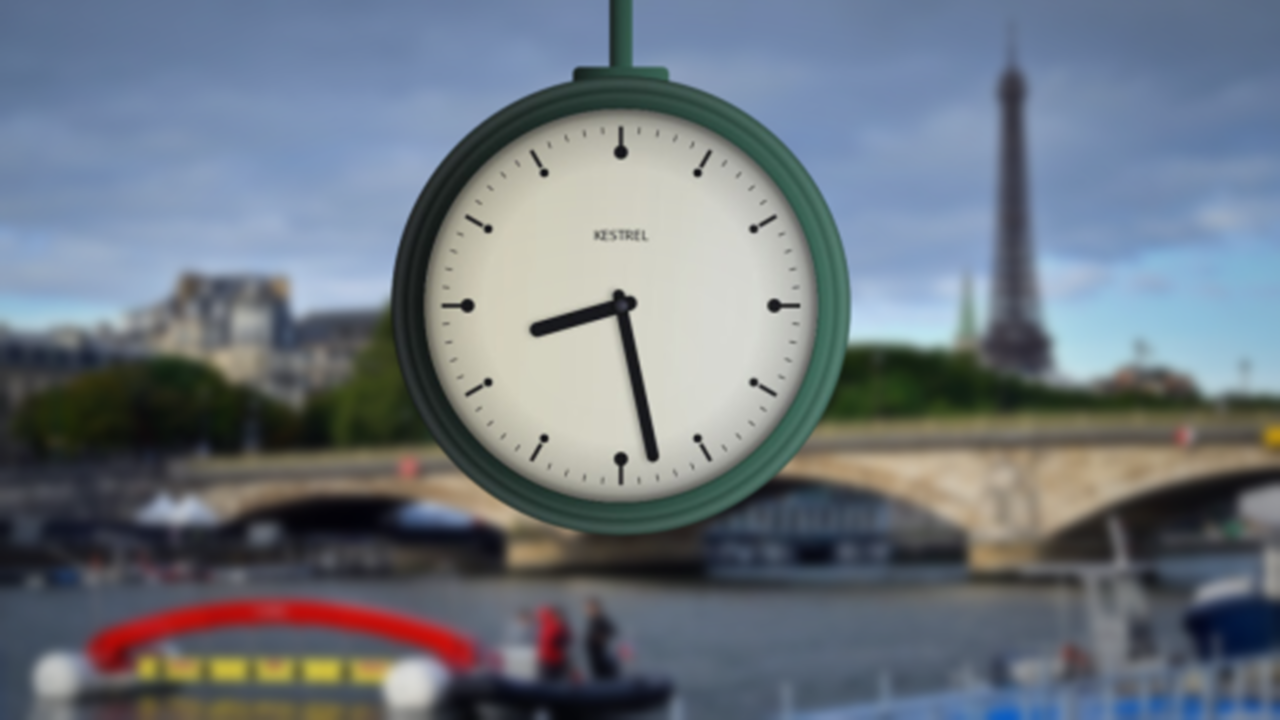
8:28
